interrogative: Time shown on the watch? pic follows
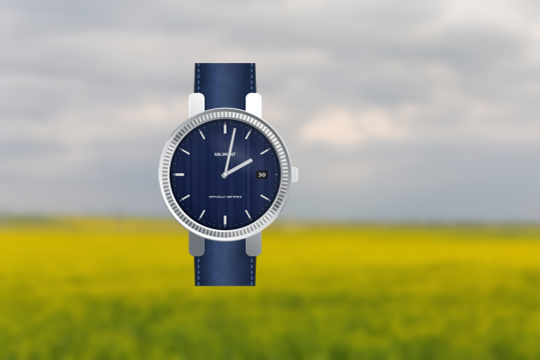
2:02
